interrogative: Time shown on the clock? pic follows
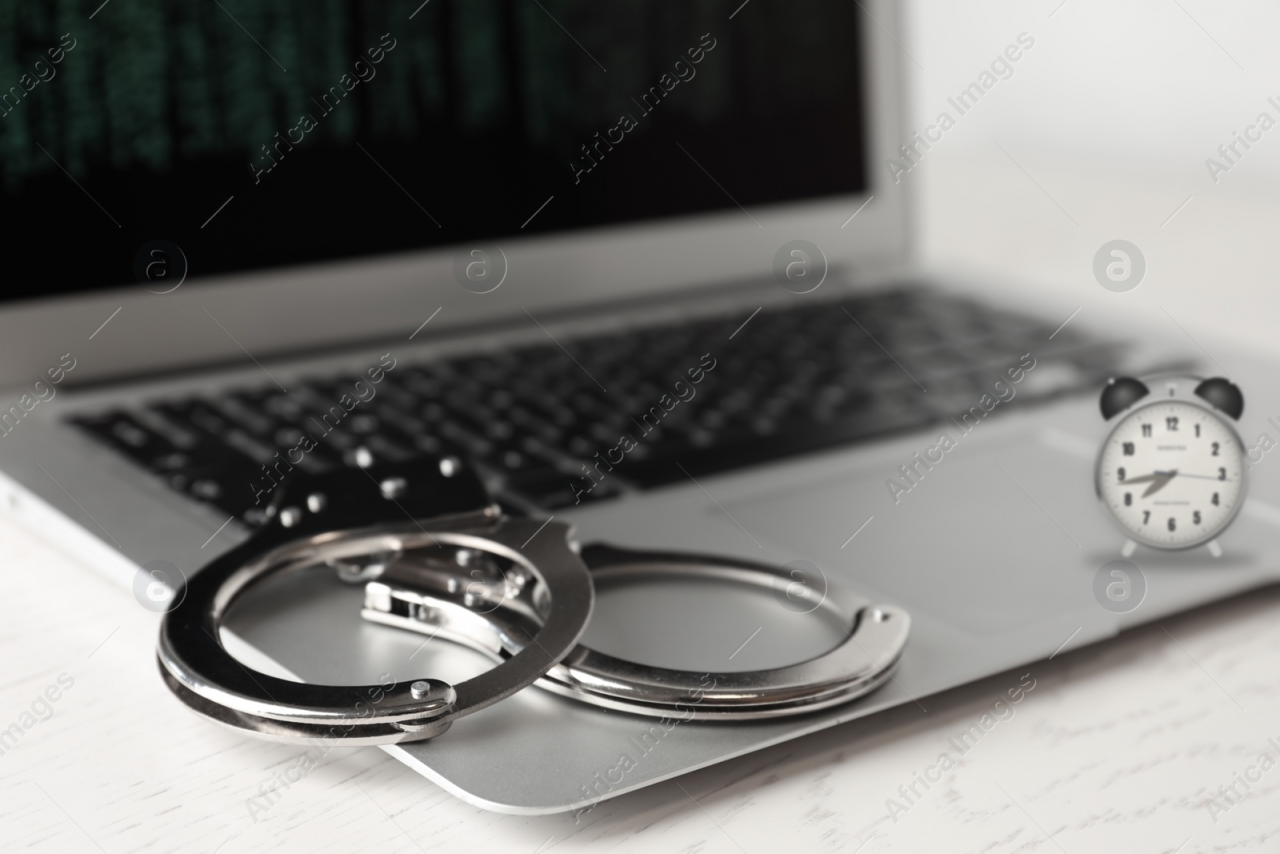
7:43:16
